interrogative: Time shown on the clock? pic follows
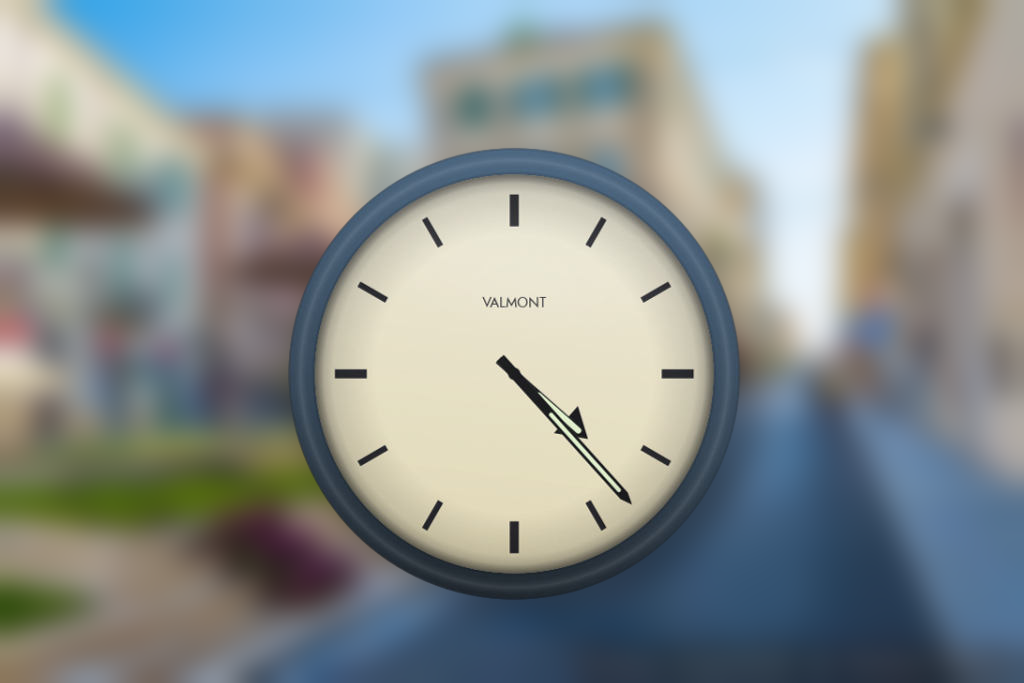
4:23
